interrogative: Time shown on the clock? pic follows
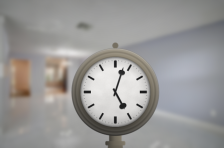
5:03
